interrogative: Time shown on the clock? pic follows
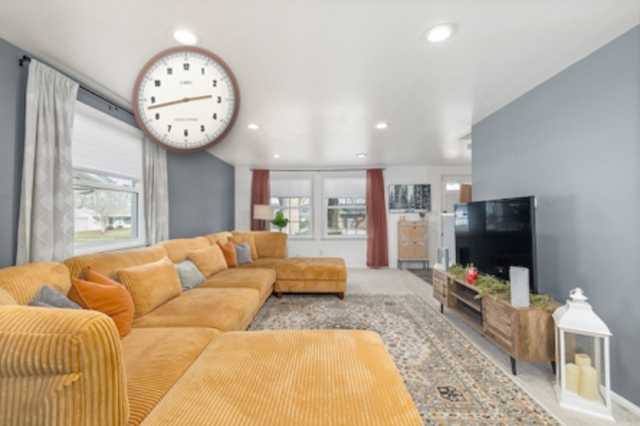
2:43
